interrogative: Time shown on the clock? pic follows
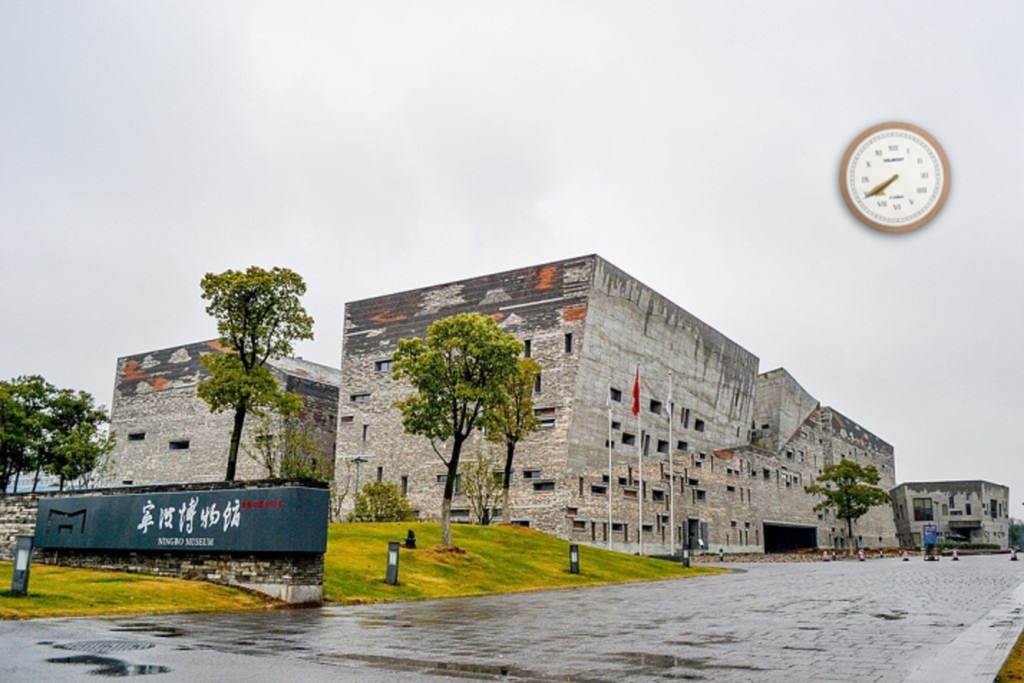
7:40
